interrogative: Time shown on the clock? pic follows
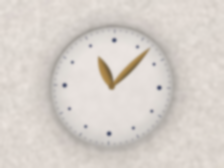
11:07
